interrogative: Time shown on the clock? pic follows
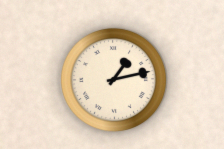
1:13
